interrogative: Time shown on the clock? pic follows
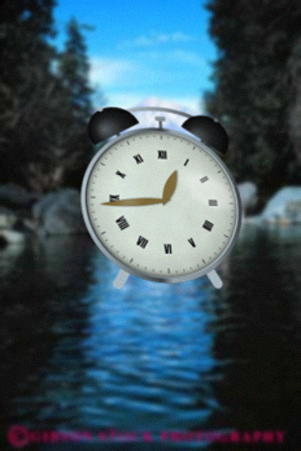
12:44
